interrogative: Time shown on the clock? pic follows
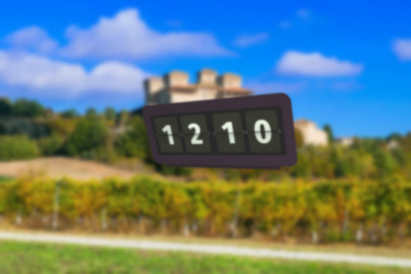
12:10
